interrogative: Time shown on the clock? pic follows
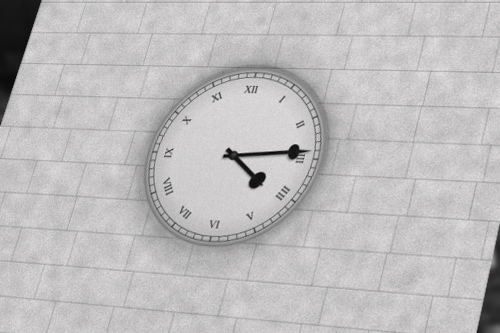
4:14
